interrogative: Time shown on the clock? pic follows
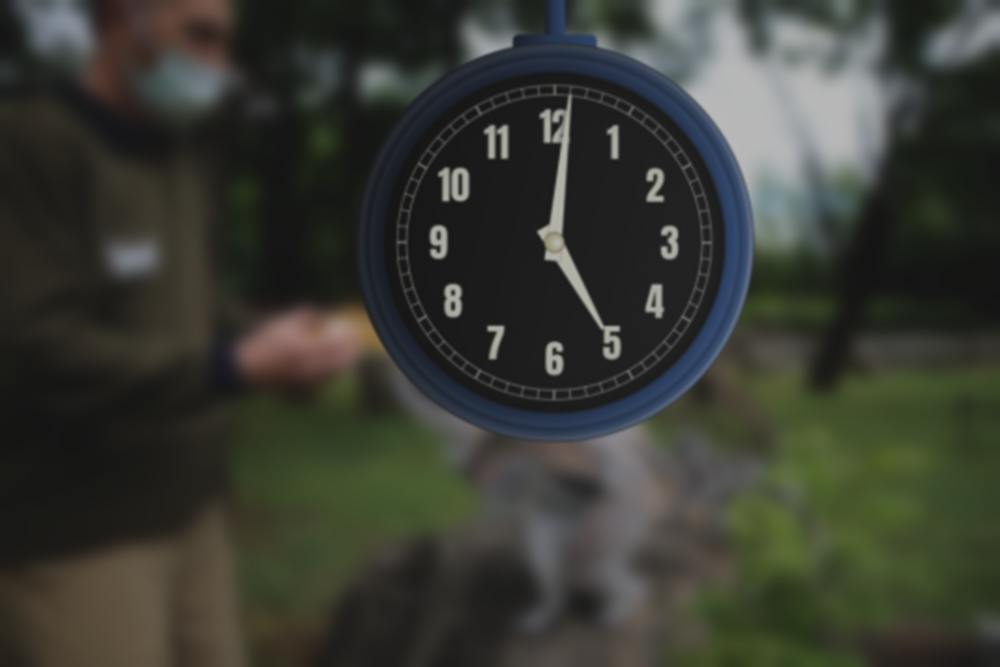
5:01
